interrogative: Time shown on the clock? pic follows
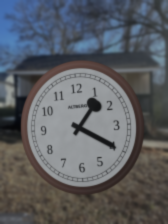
1:20
